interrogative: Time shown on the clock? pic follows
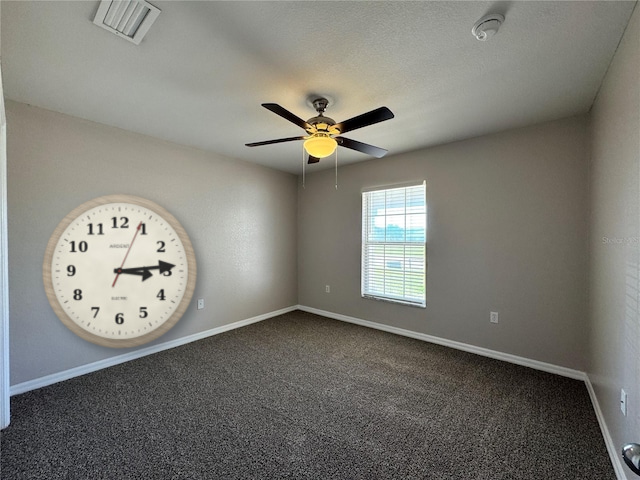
3:14:04
